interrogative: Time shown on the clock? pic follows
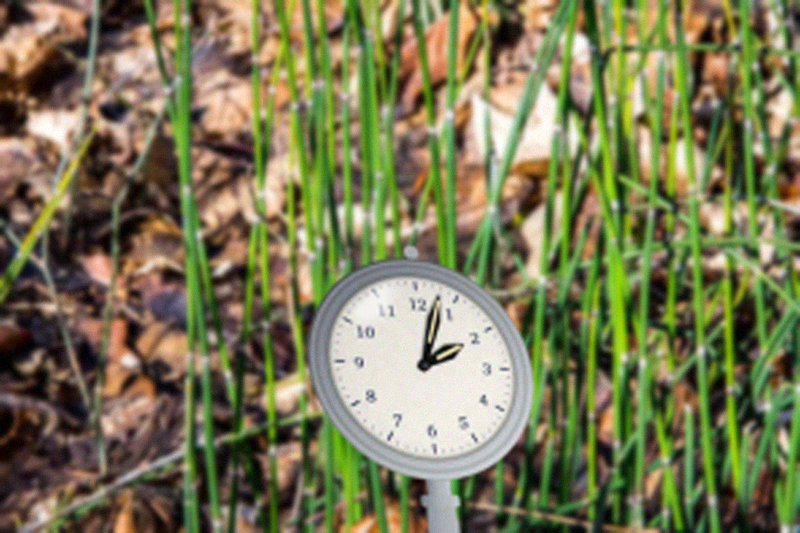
2:03
